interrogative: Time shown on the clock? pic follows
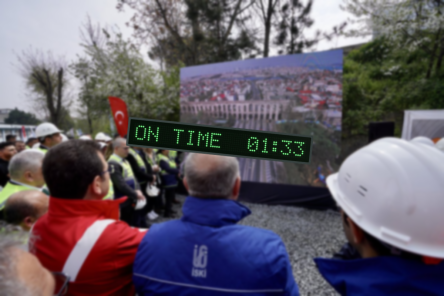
1:33
